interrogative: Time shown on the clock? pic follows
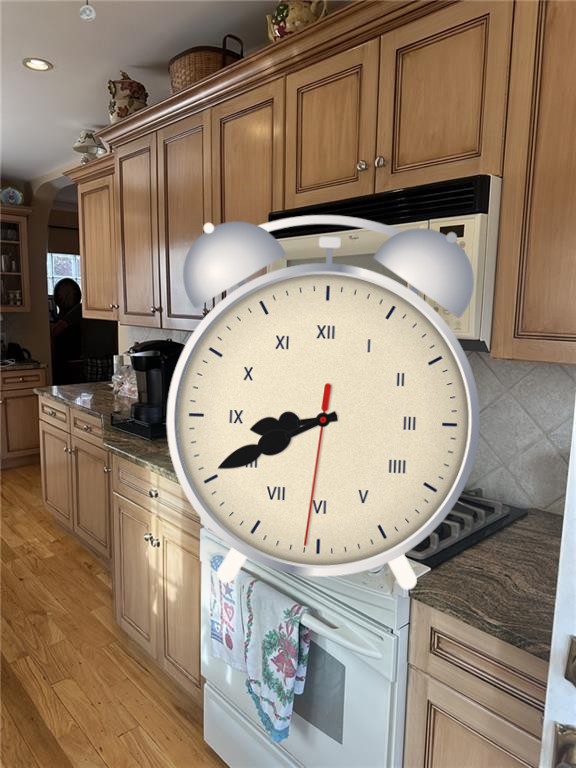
8:40:31
